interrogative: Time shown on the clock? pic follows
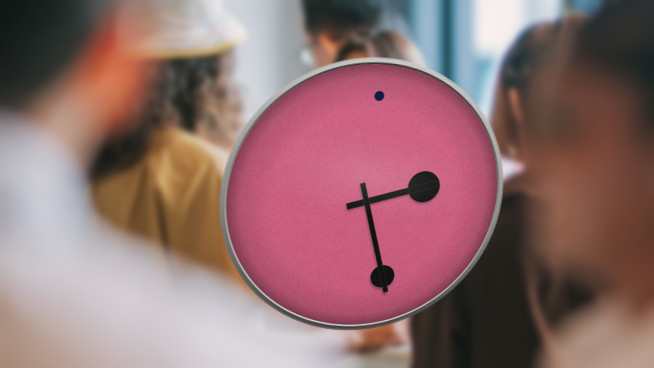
2:27
